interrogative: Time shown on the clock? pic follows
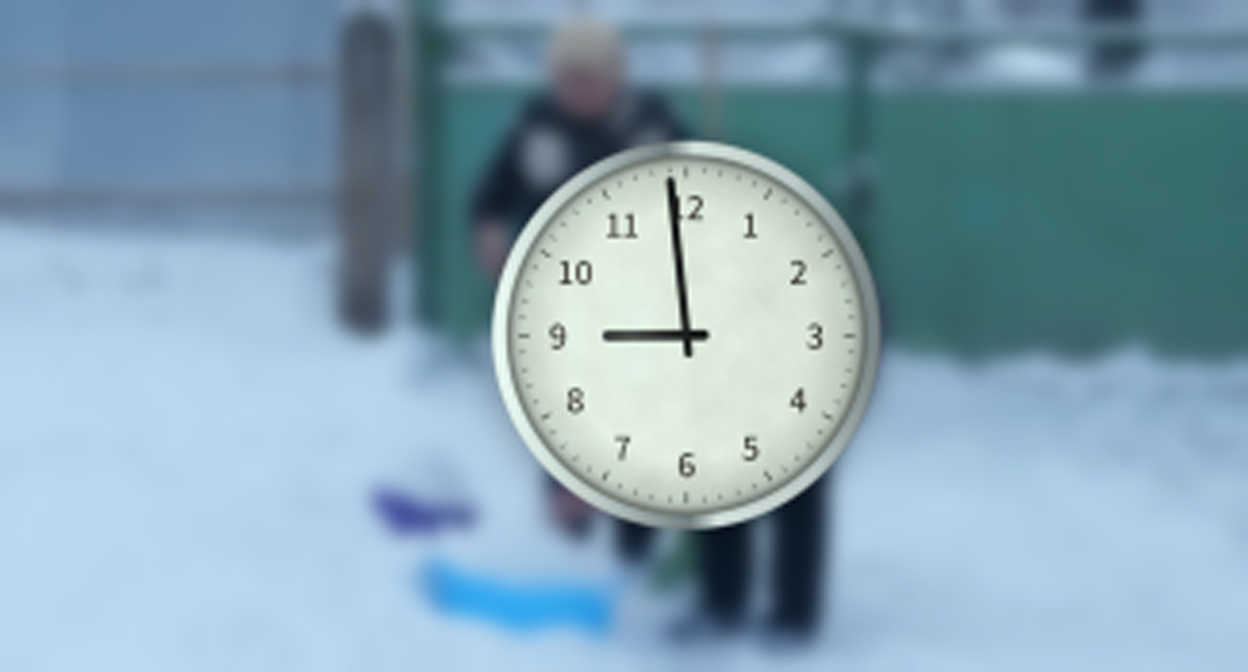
8:59
